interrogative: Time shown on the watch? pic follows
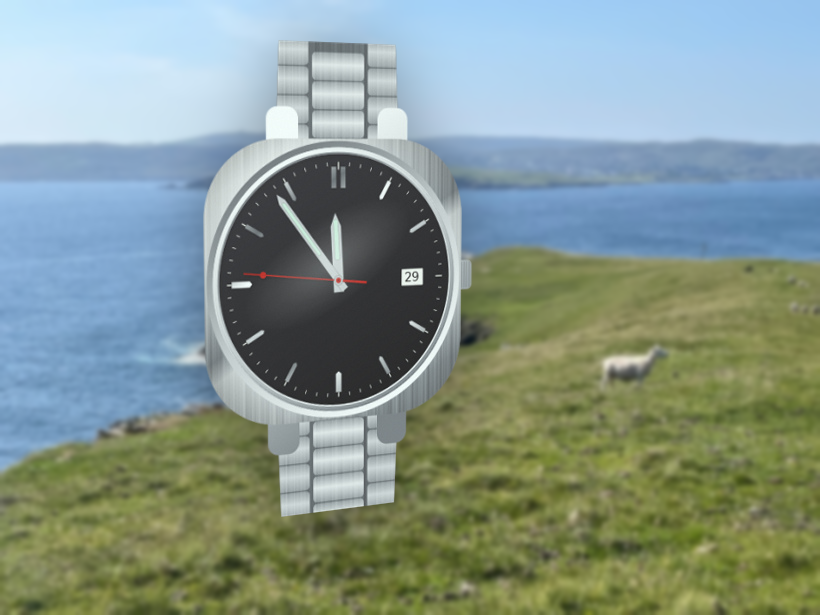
11:53:46
